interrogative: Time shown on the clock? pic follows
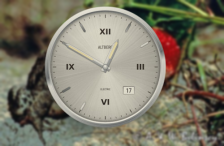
12:50
